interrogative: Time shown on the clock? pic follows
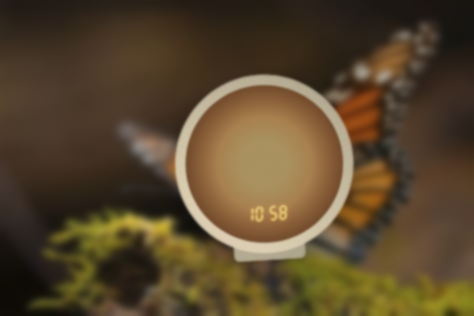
10:58
